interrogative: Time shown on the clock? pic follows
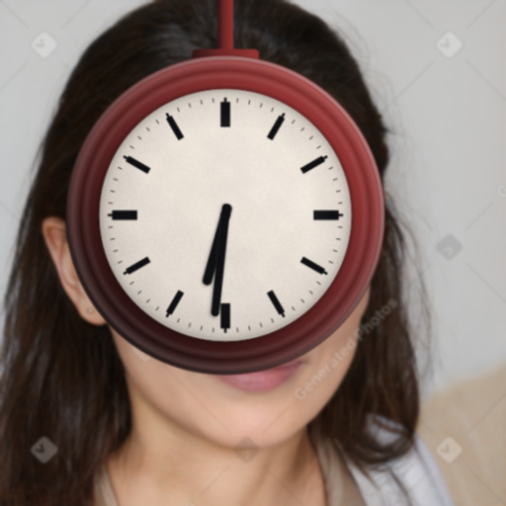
6:31
